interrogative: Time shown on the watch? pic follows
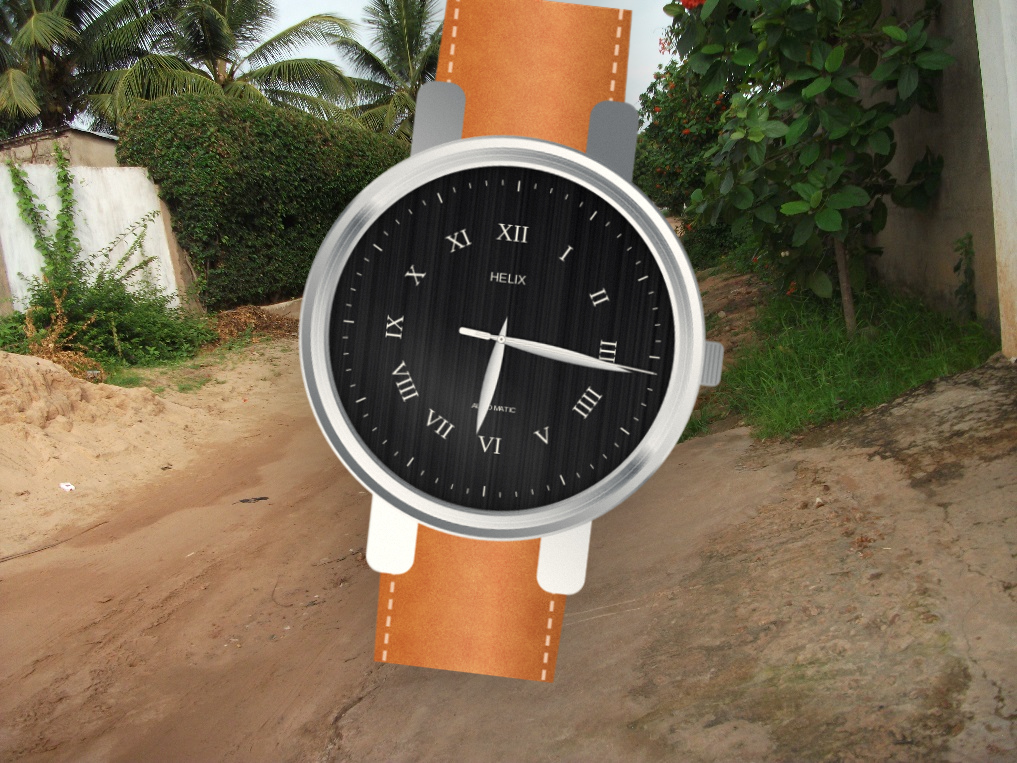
6:16:16
